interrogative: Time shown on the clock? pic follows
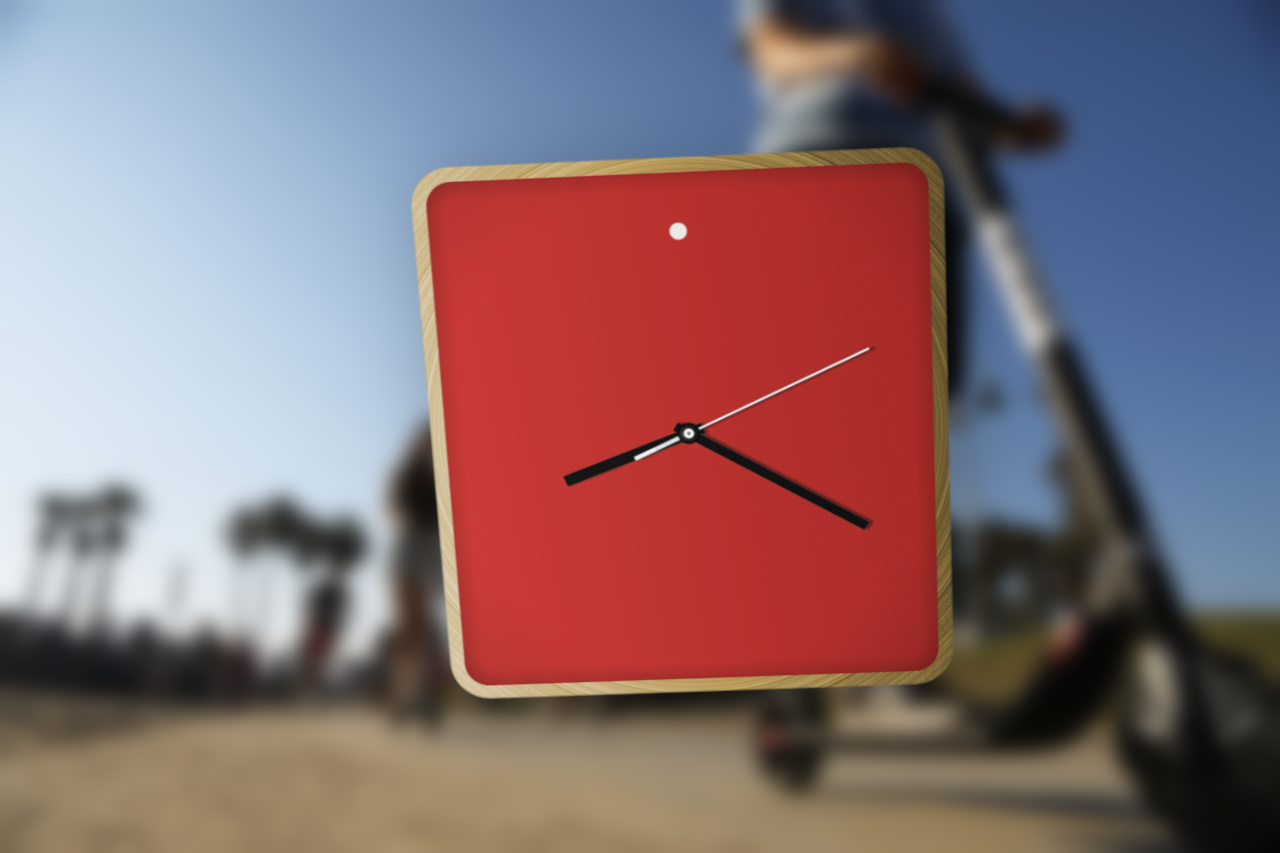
8:20:11
